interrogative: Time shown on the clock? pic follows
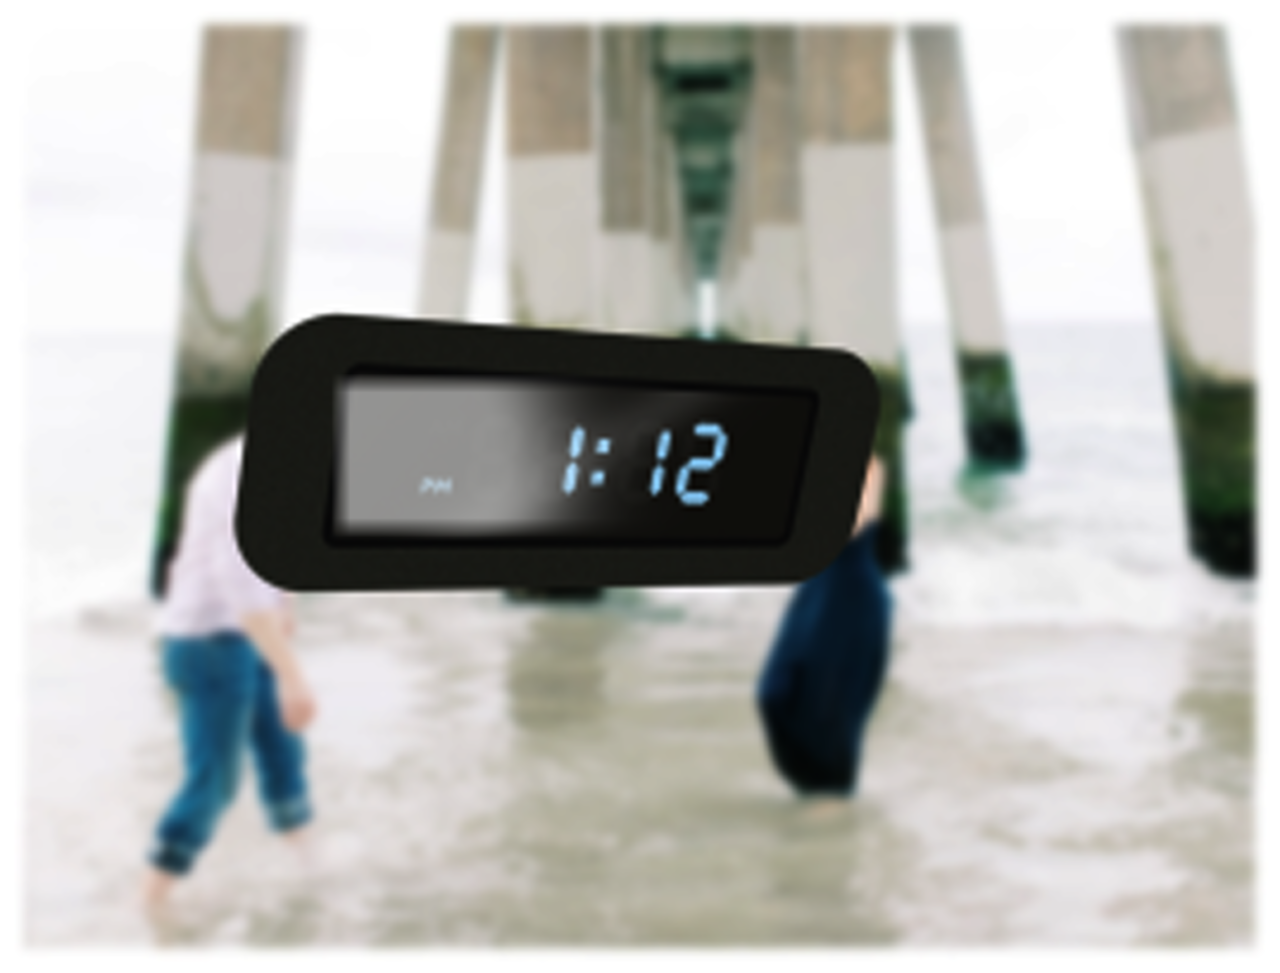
1:12
